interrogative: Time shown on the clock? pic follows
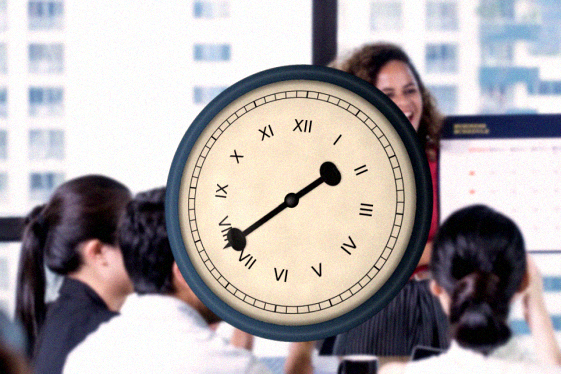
1:38
